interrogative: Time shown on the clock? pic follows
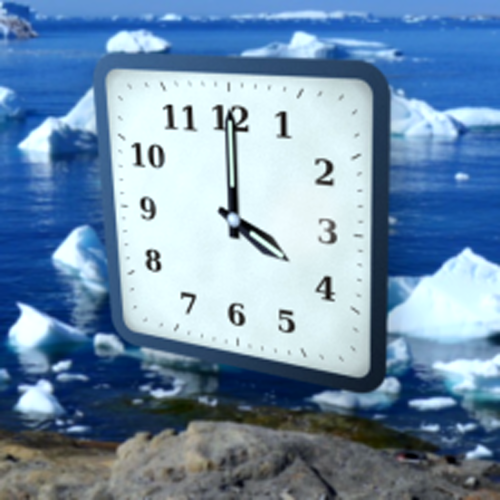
4:00
